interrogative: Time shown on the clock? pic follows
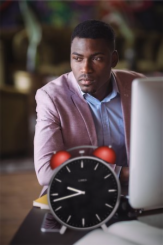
9:43
